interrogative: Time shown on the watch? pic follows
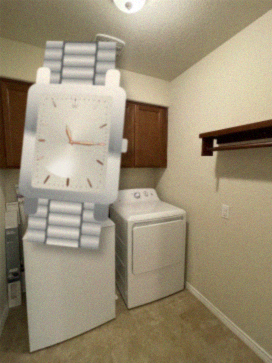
11:15
